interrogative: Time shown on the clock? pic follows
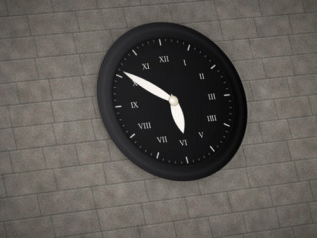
5:51
